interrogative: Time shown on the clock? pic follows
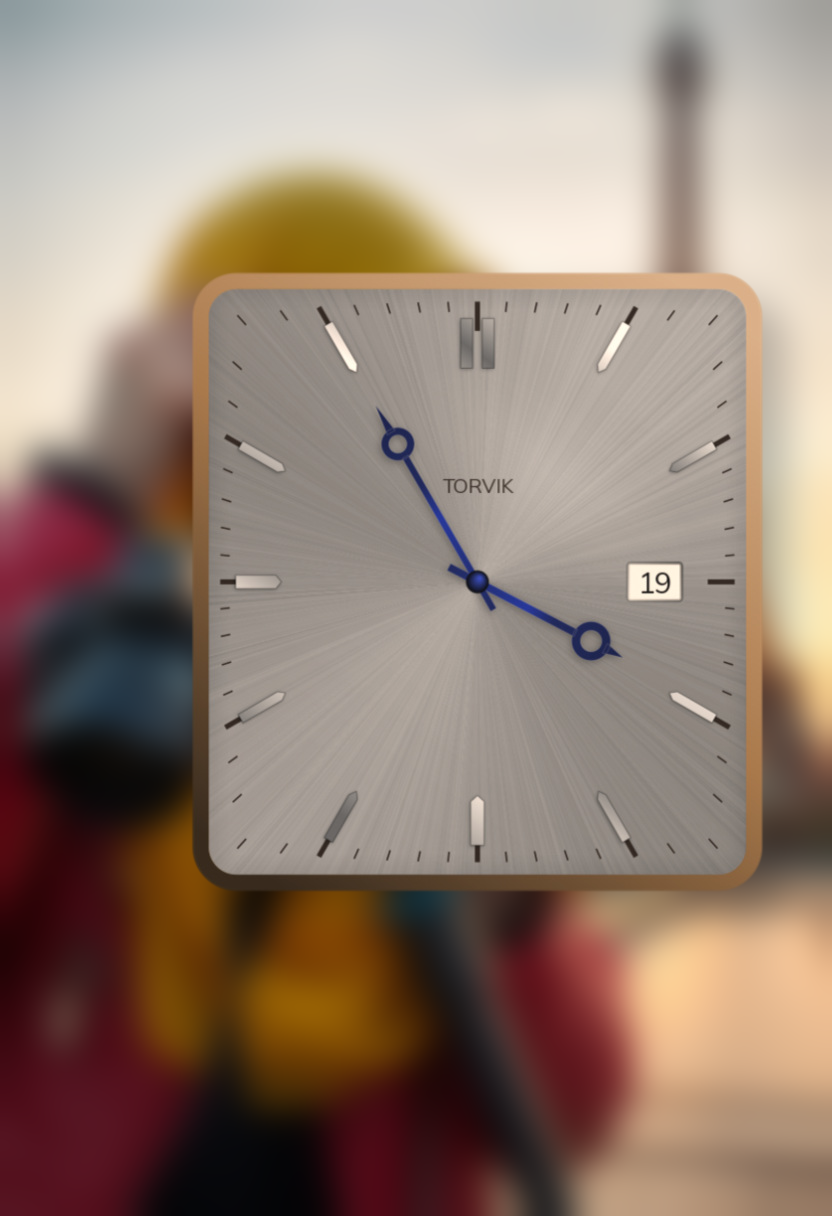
3:55
